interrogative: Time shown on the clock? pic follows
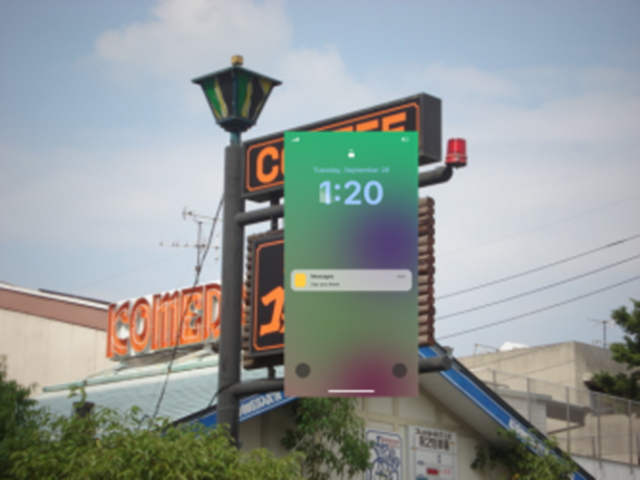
1:20
